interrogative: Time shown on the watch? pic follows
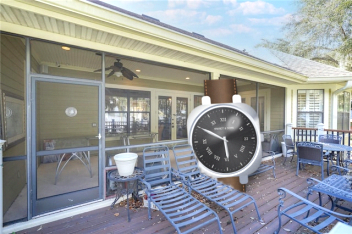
5:50
